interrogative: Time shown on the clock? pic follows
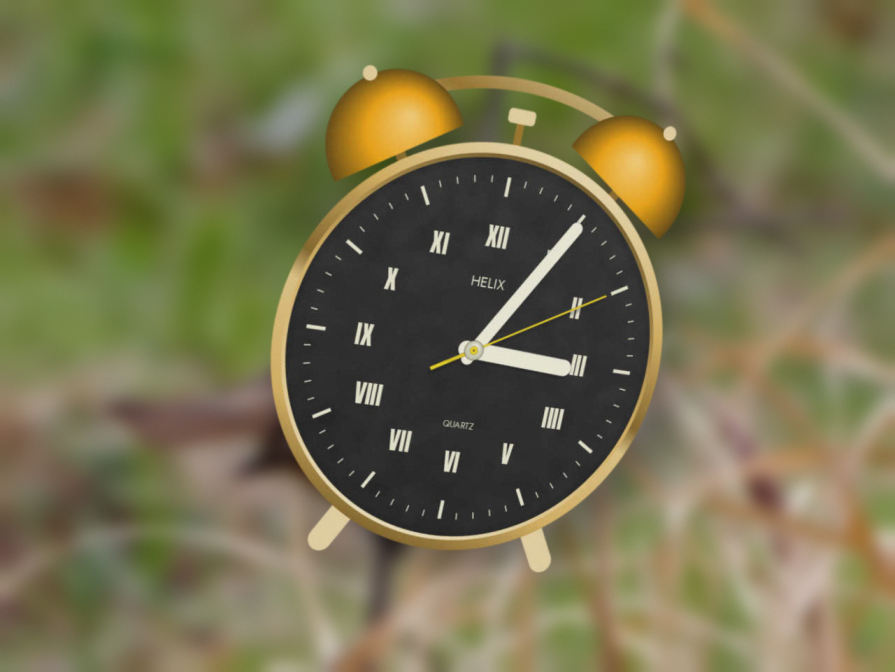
3:05:10
